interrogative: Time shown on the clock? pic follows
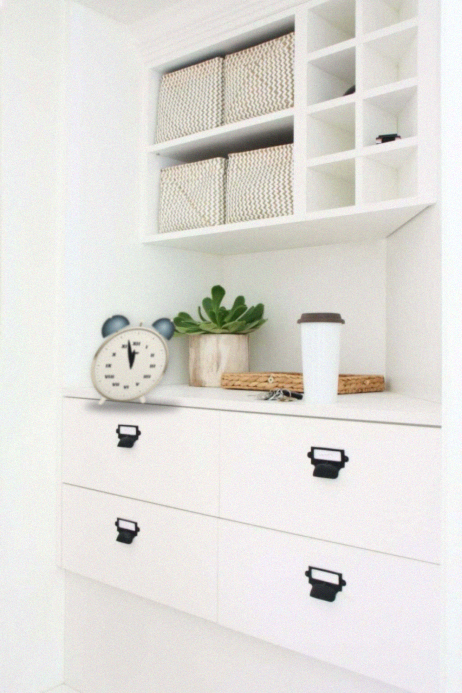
11:57
